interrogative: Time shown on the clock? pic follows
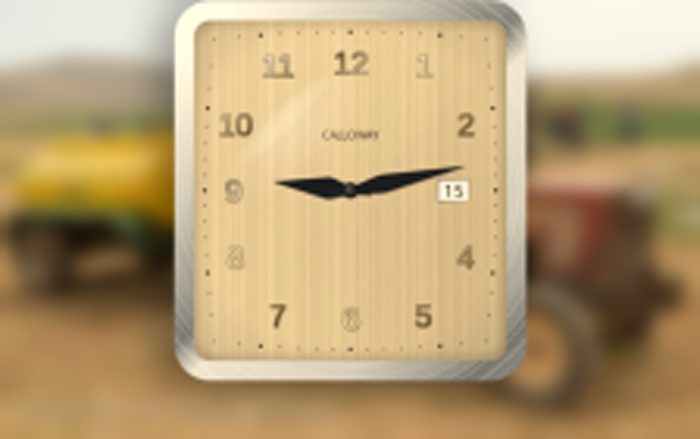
9:13
